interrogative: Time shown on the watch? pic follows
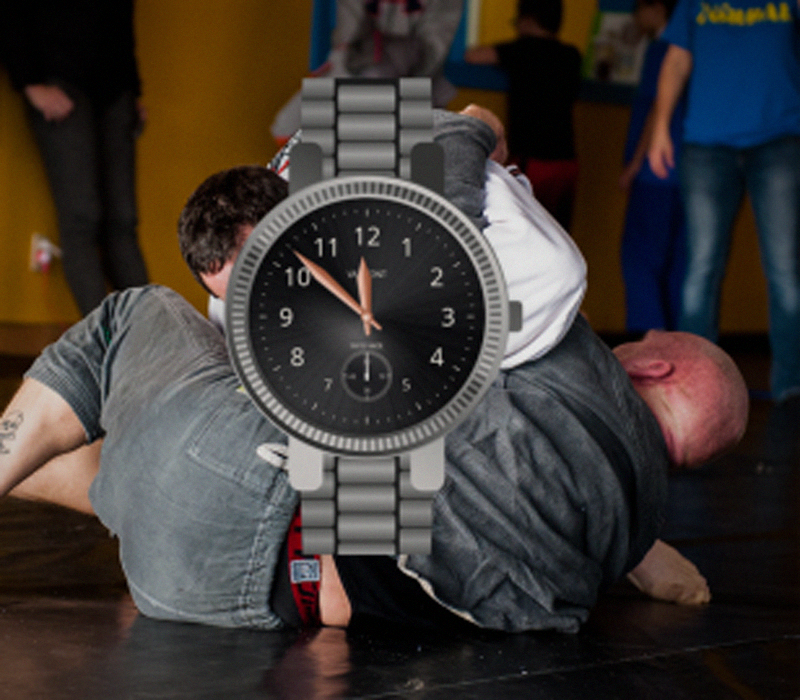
11:52
